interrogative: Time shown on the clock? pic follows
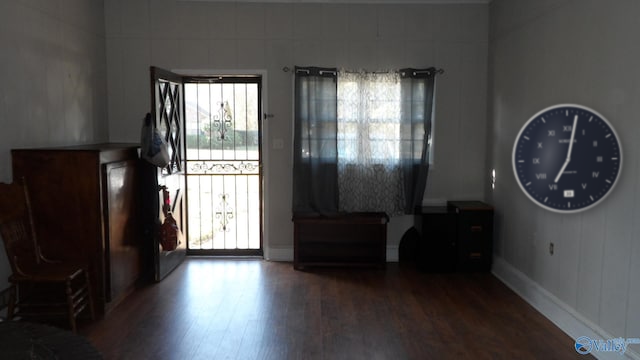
7:02
